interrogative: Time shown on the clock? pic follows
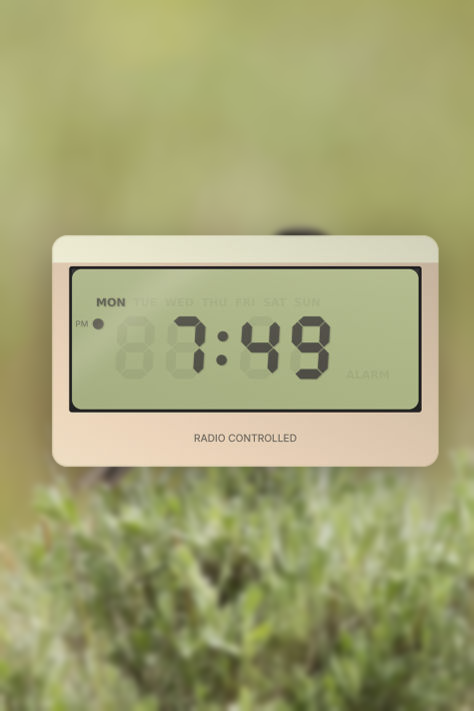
7:49
